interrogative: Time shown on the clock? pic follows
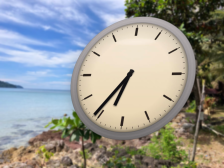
6:36
